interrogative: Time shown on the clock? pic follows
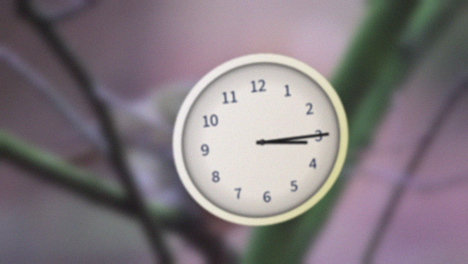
3:15
